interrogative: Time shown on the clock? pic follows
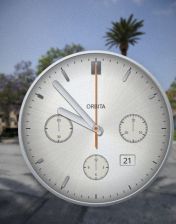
9:53
